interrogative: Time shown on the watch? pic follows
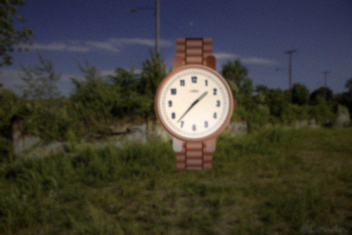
1:37
